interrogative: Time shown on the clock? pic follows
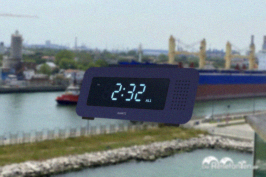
2:32
